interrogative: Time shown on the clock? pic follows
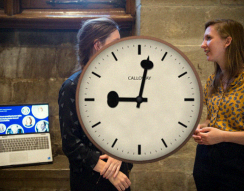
9:02
